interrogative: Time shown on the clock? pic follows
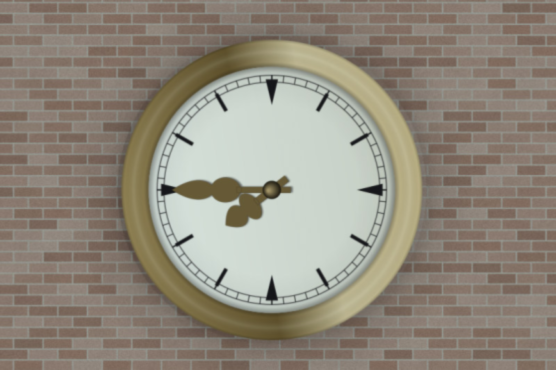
7:45
